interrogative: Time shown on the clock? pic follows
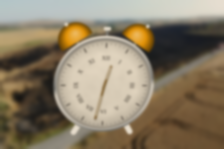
12:32
